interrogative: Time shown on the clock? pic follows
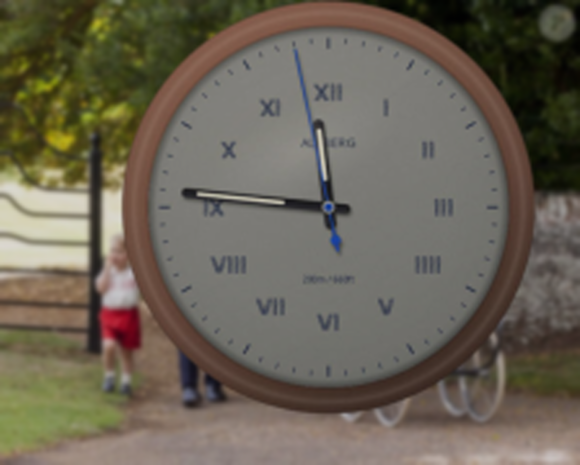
11:45:58
